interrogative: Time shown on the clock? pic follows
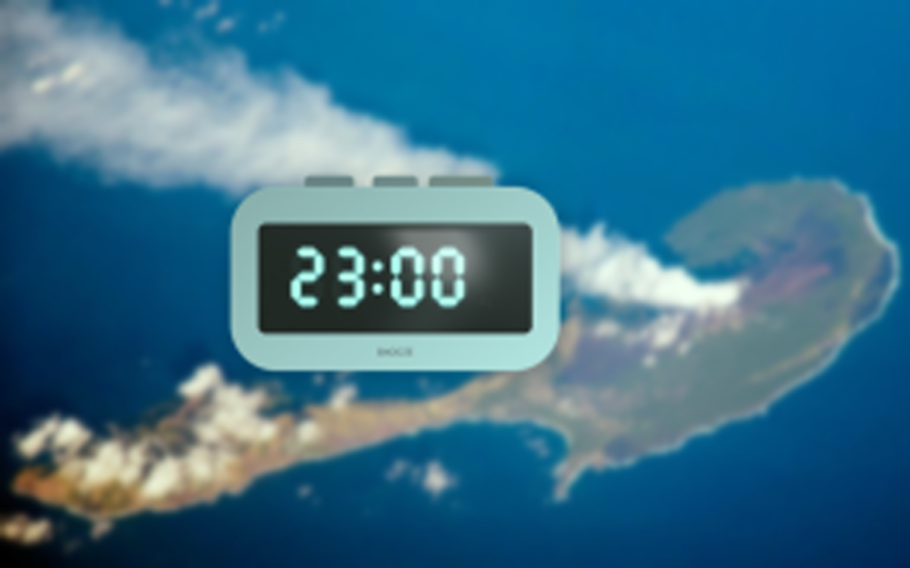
23:00
